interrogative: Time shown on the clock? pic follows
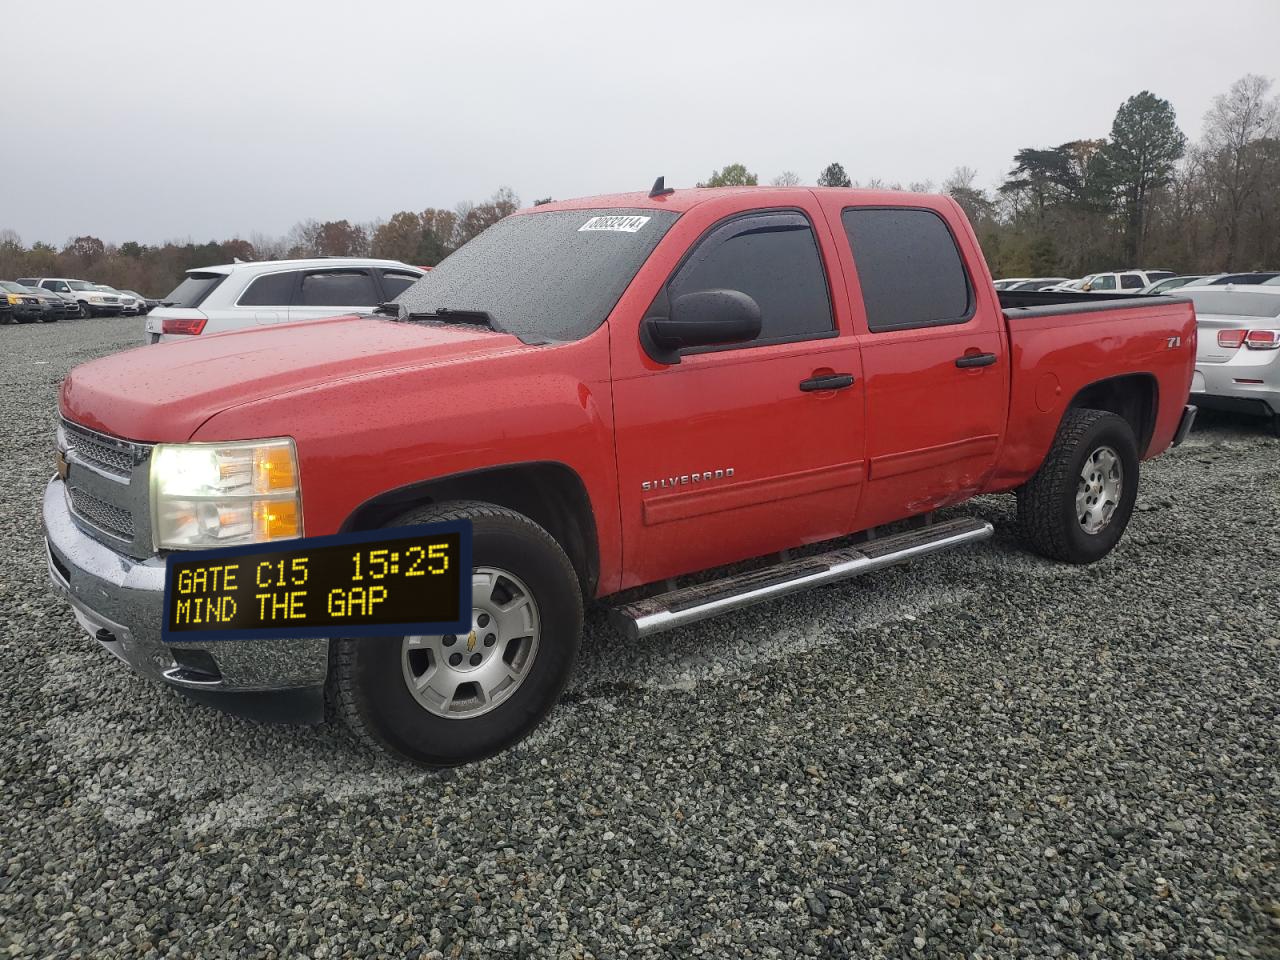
15:25
